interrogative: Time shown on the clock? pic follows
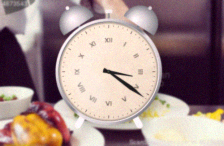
3:21
